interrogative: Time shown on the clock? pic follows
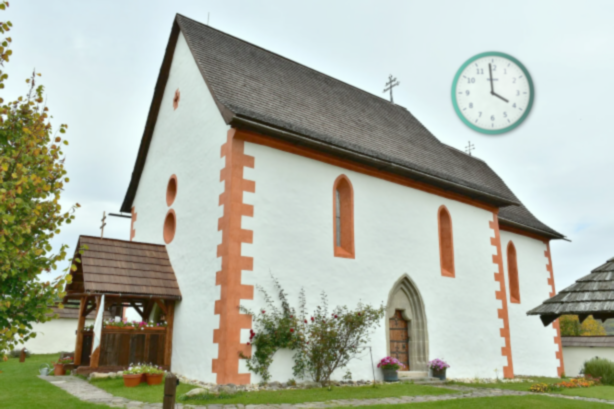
3:59
